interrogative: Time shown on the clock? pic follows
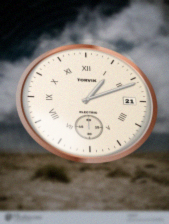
1:11
